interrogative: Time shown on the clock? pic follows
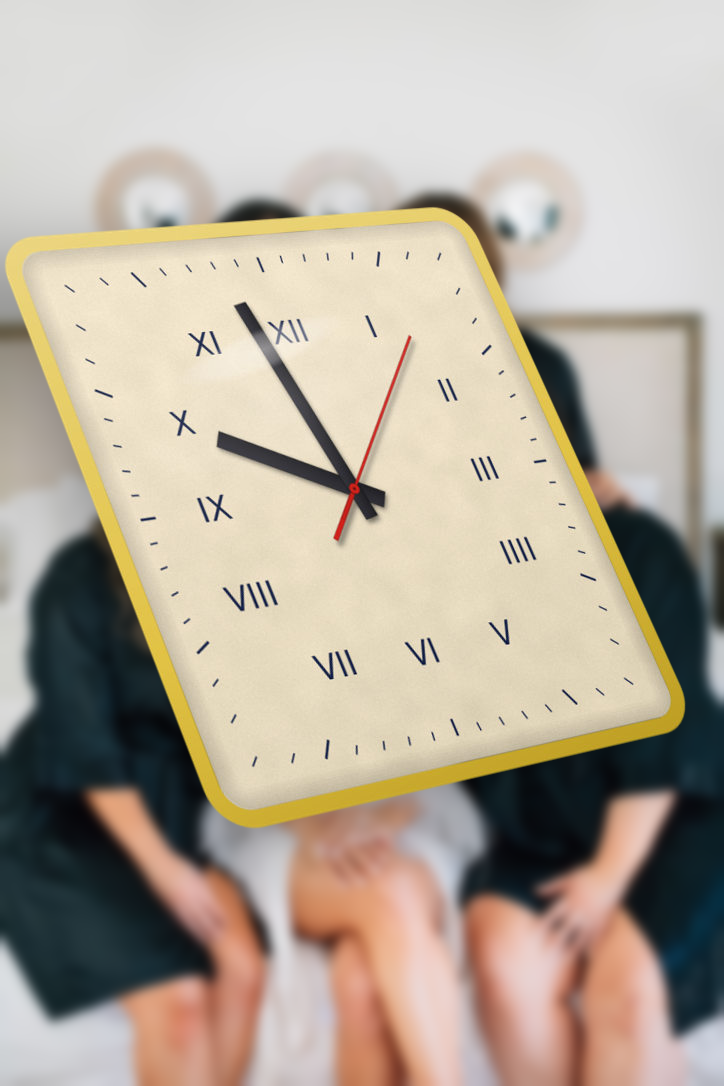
9:58:07
